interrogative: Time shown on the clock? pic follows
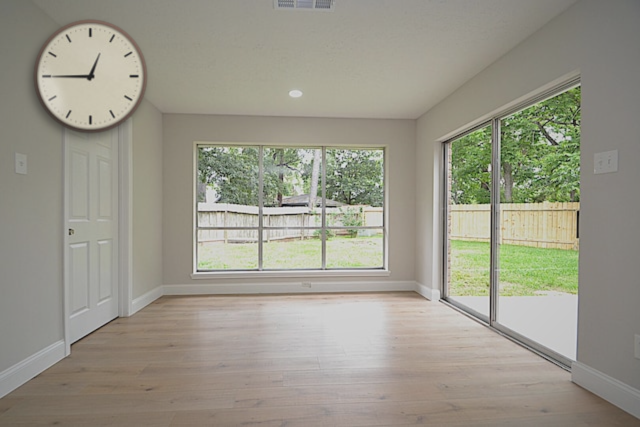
12:45
